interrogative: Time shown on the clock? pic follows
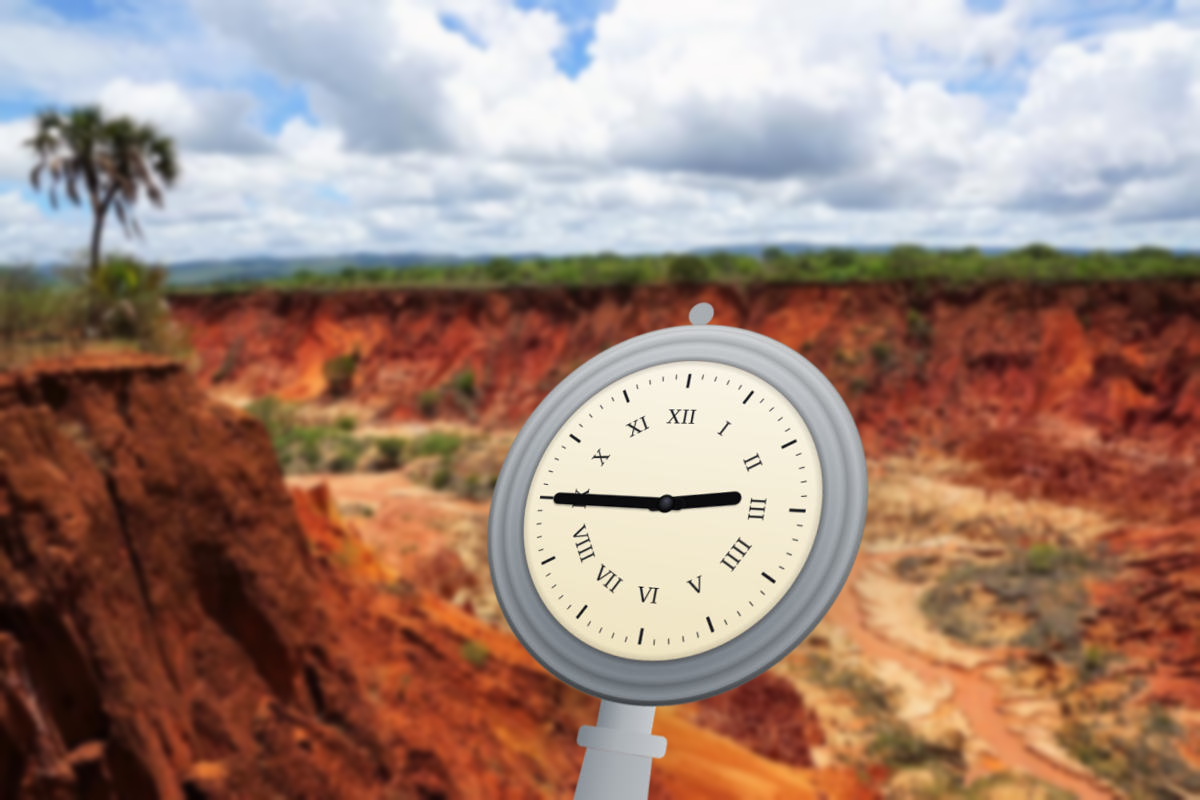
2:45
